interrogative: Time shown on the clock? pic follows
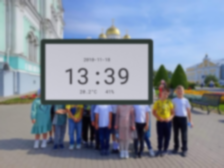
13:39
